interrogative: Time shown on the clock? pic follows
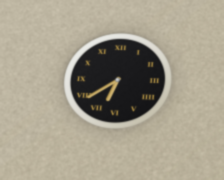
6:39
